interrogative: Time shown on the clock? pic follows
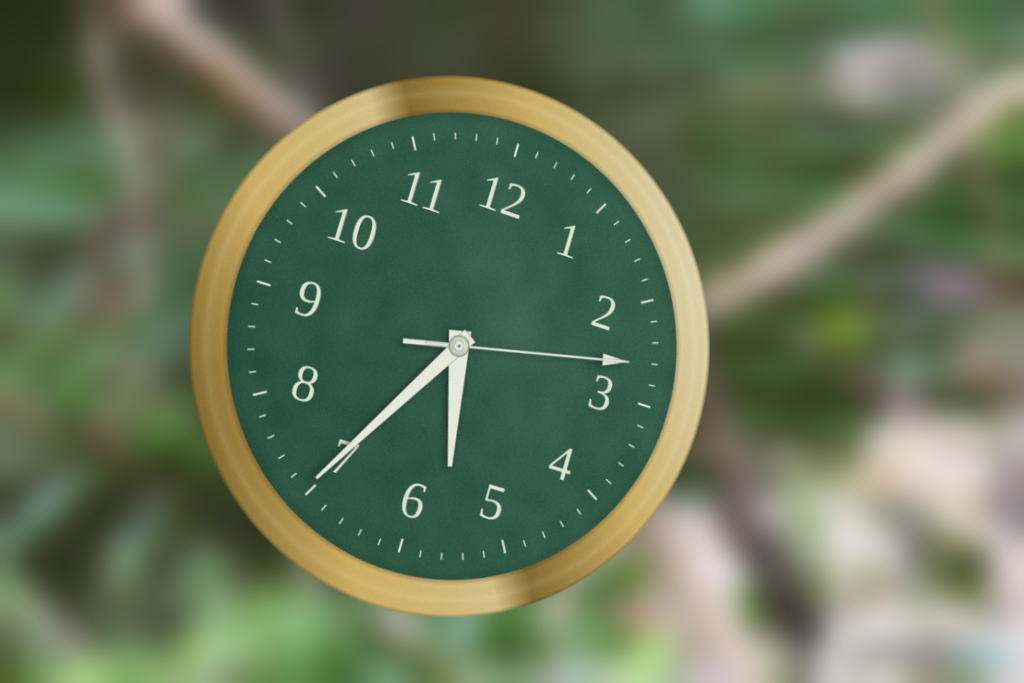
5:35:13
